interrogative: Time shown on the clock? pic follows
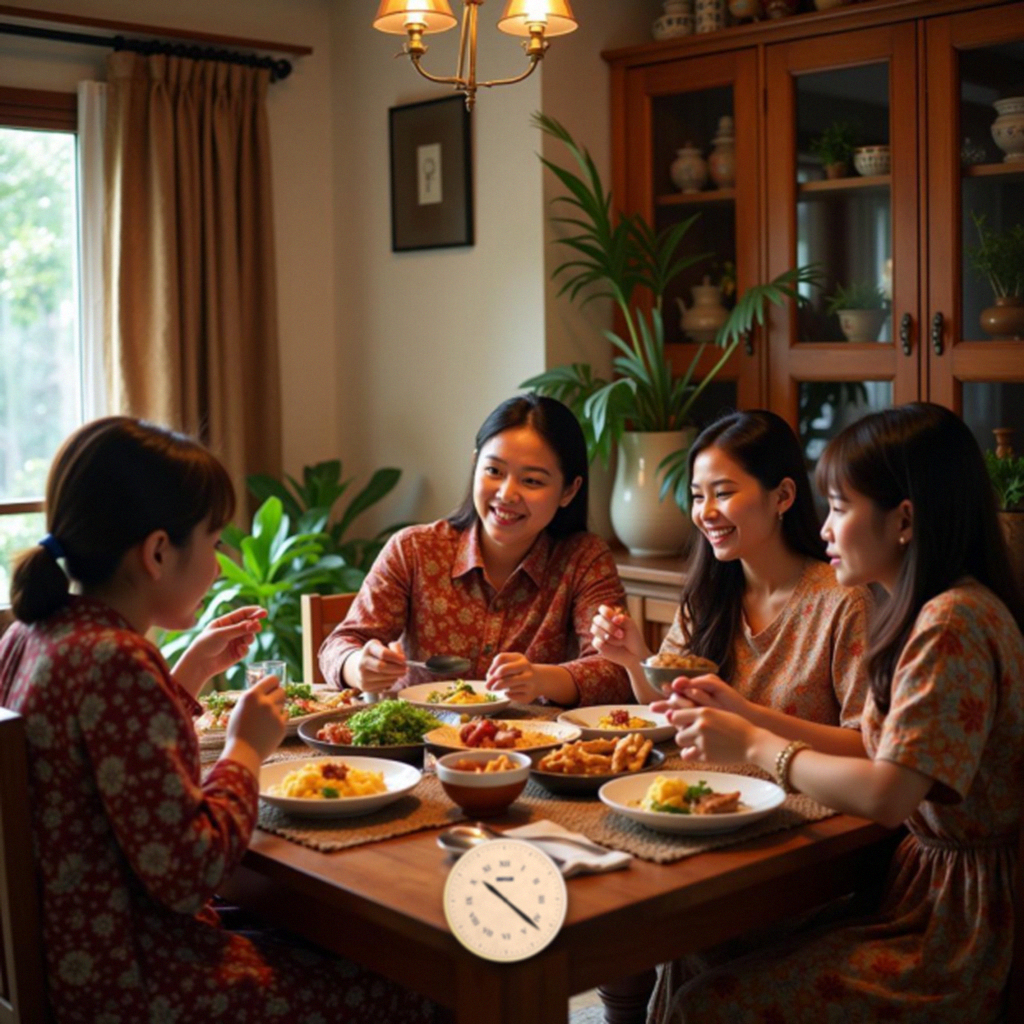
10:22
